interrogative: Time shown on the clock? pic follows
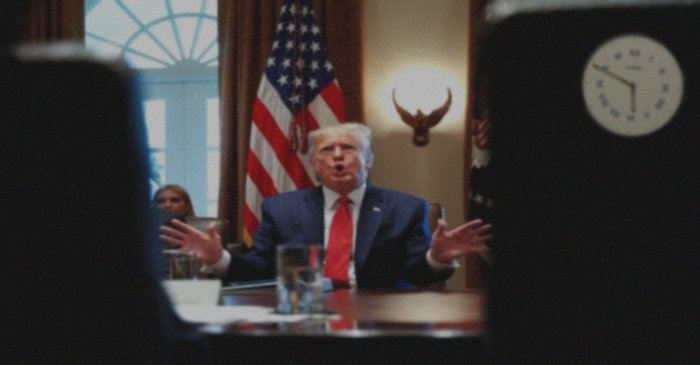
5:49
